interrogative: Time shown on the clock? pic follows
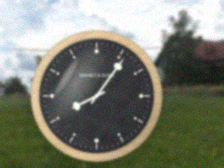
8:06
